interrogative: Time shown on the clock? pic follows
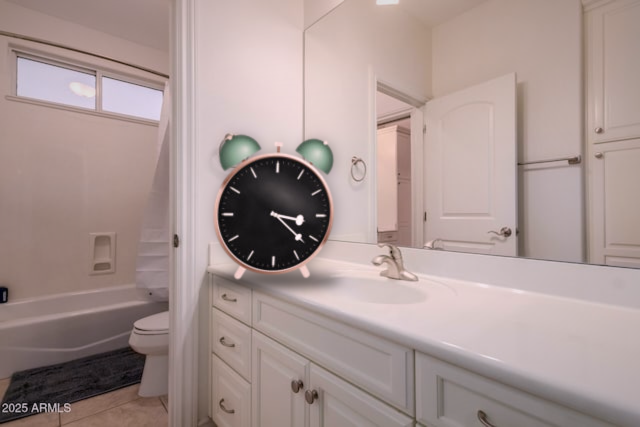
3:22
